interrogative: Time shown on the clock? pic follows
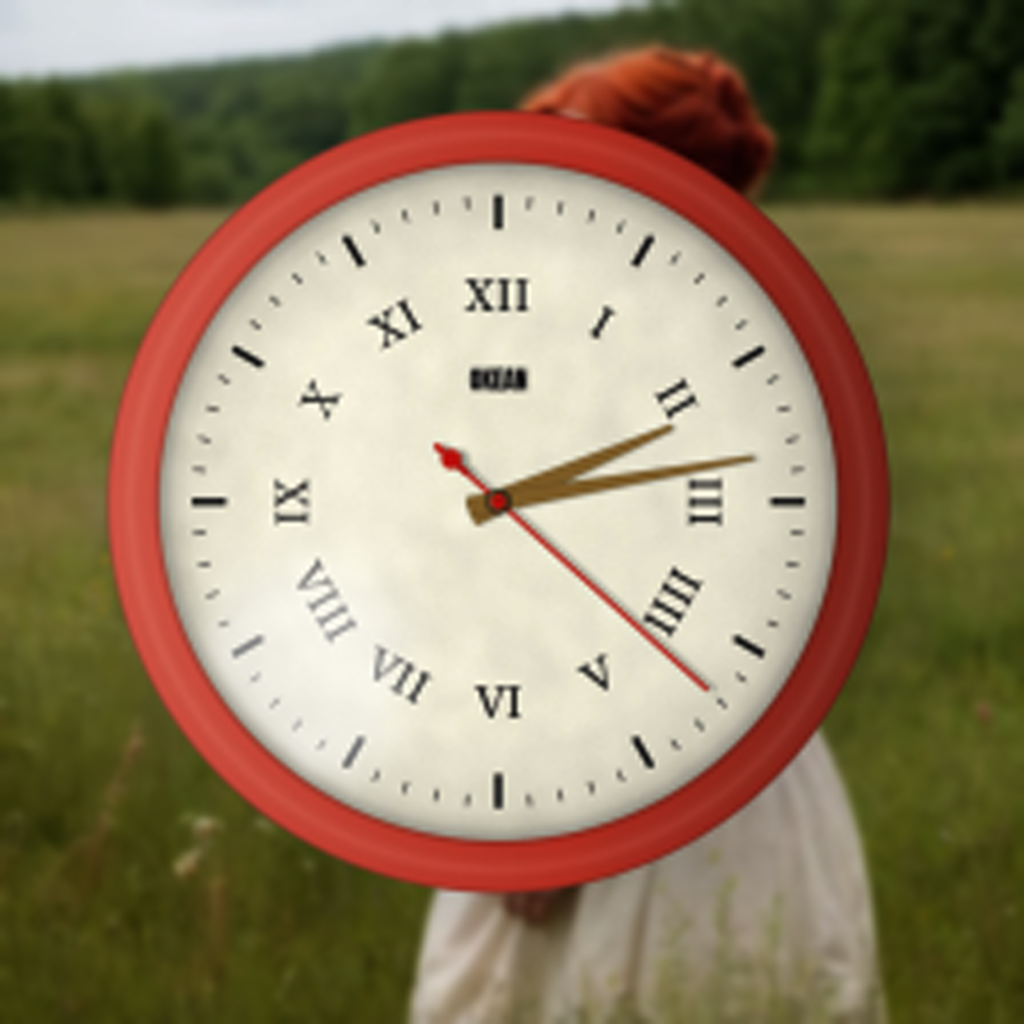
2:13:22
